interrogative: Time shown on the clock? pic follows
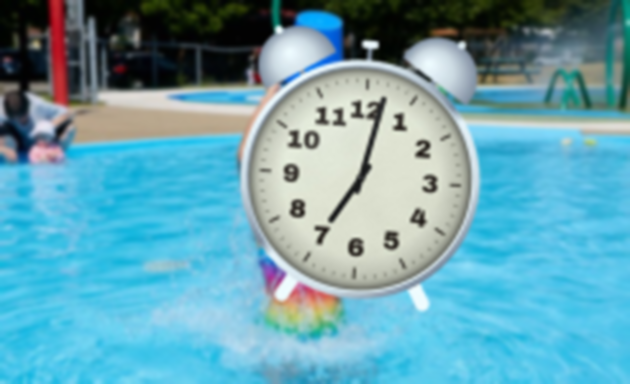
7:02
